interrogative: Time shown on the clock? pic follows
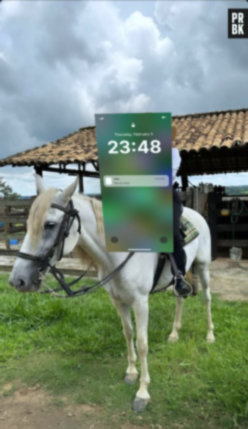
23:48
